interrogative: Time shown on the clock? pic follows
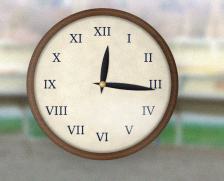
12:16
